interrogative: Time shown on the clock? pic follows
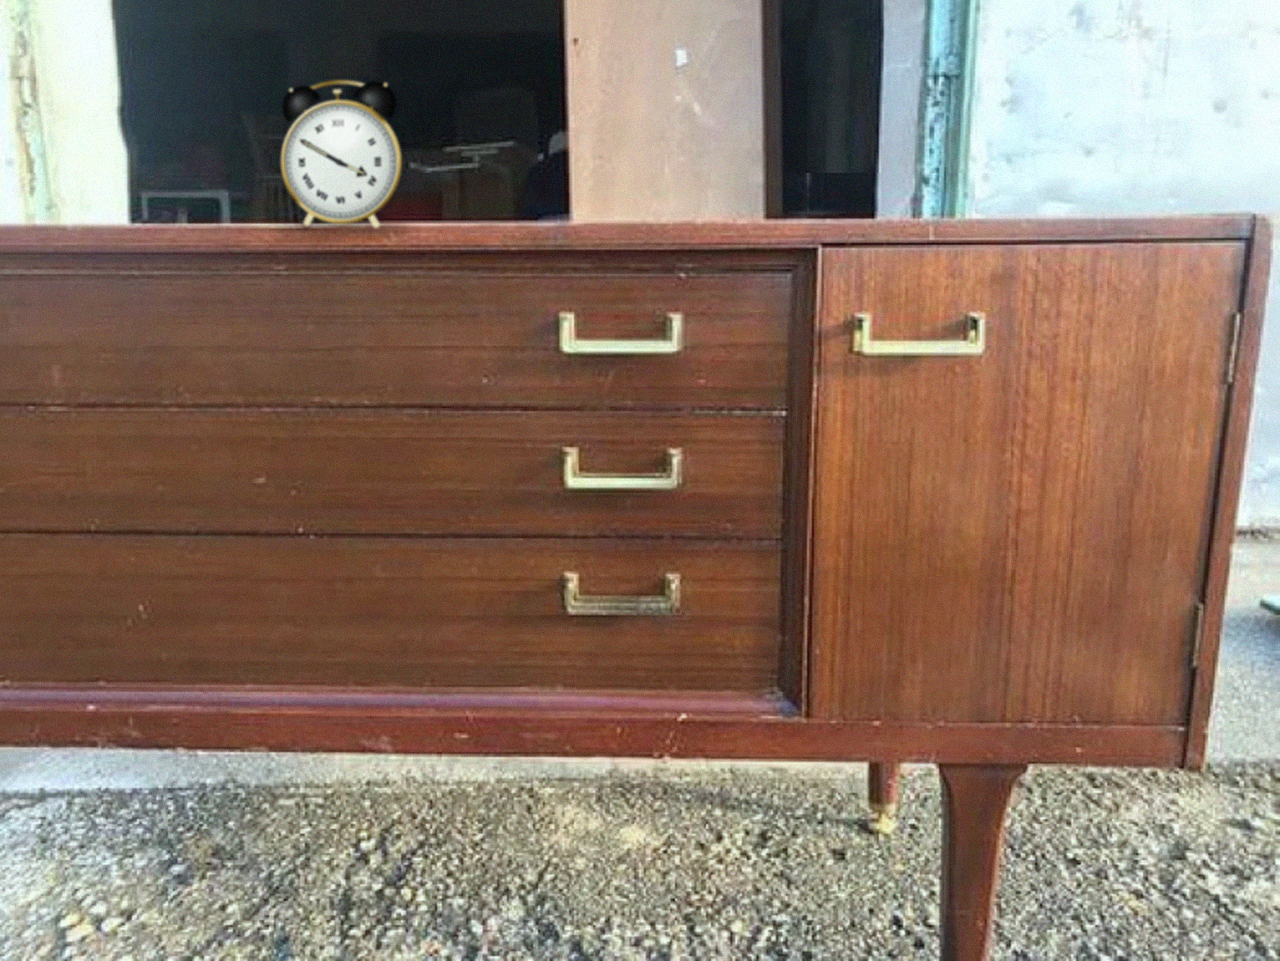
3:50
